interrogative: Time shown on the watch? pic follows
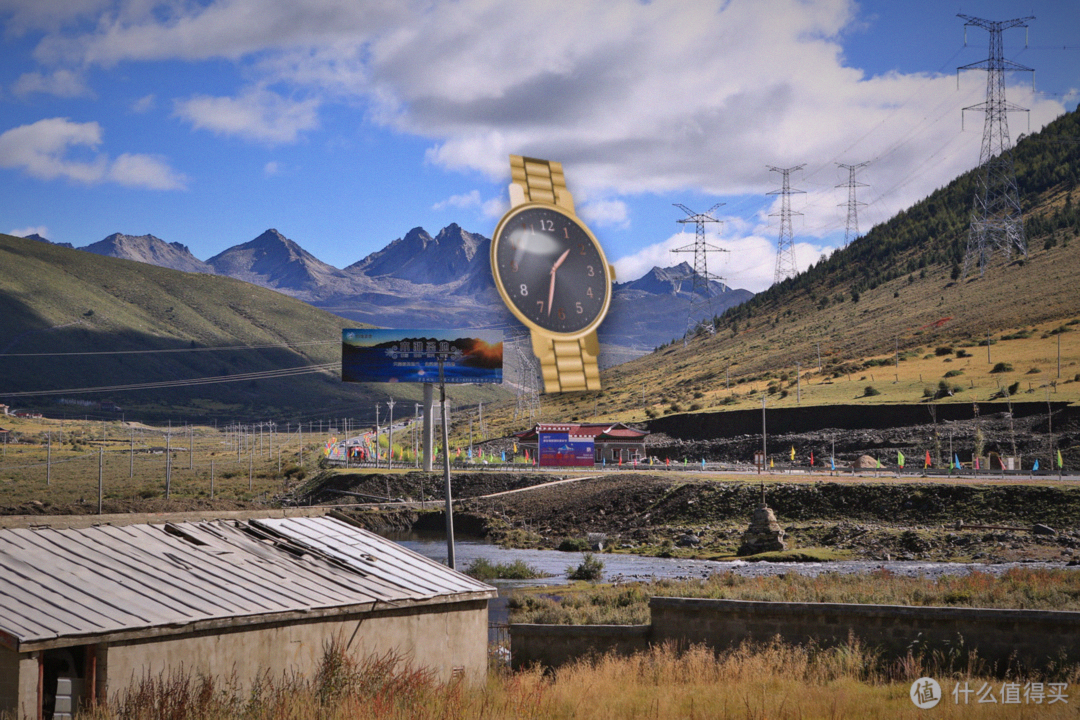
1:33
